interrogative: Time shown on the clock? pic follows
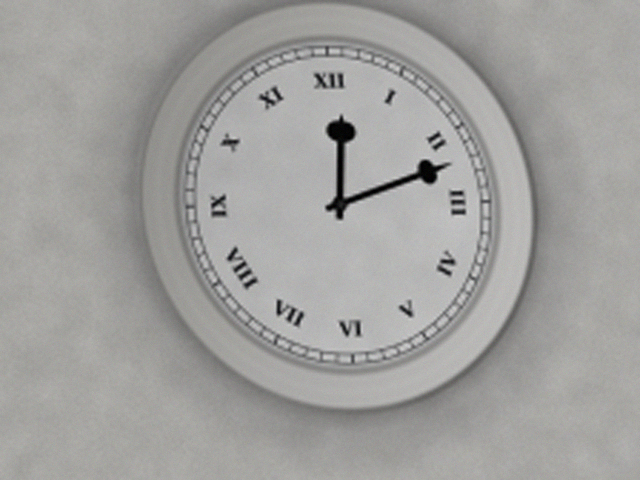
12:12
